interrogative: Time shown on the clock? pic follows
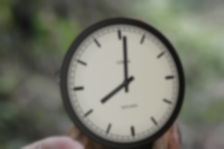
8:01
